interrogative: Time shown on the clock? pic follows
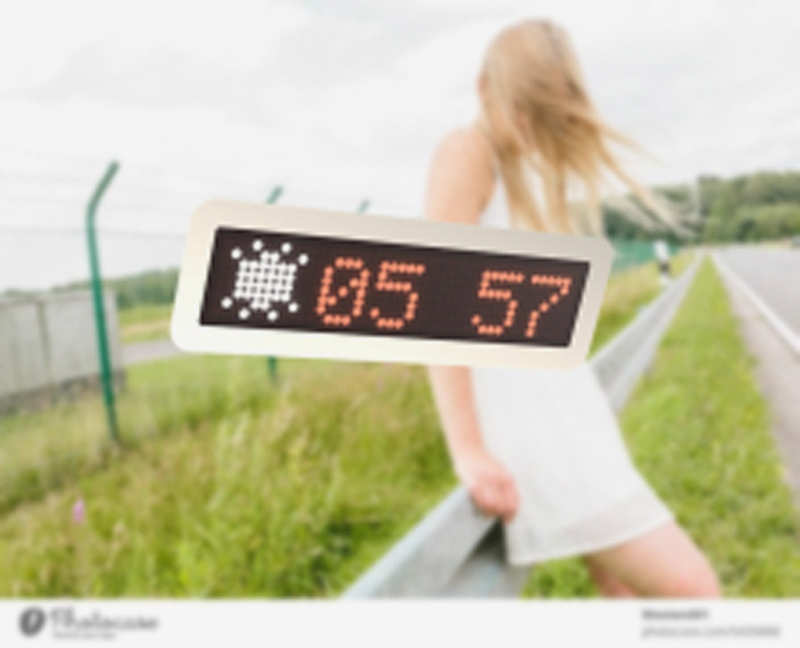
5:57
